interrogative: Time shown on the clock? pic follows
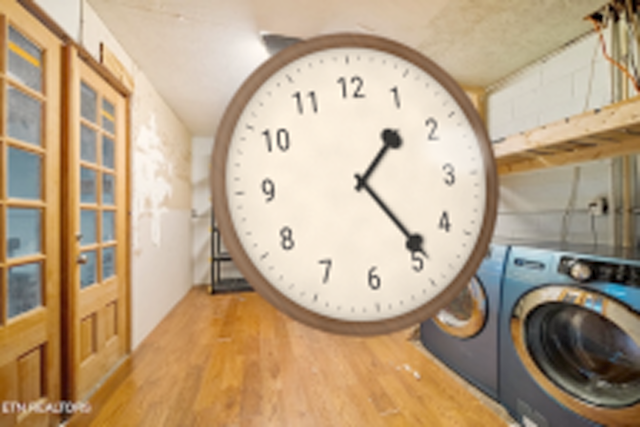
1:24
